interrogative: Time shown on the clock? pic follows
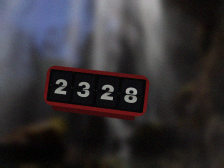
23:28
